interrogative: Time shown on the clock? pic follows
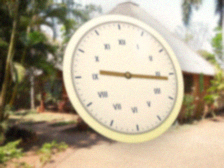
9:16
